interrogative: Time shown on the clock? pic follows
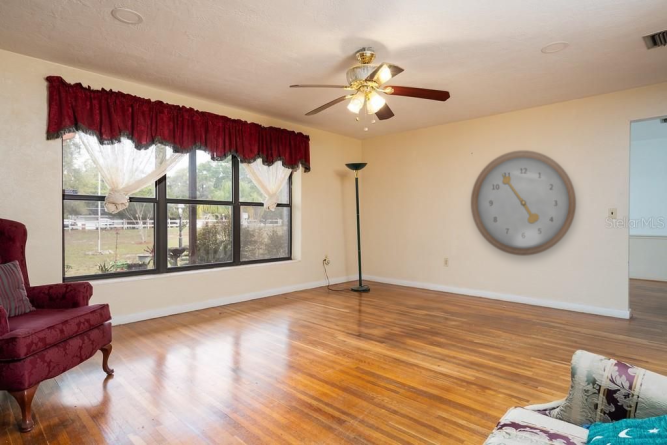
4:54
